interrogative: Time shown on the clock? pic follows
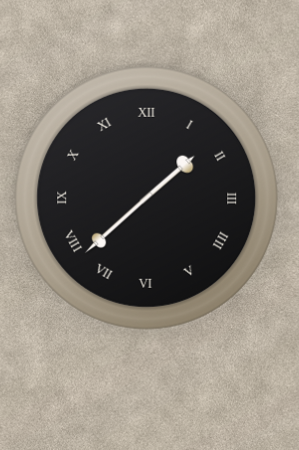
1:38
